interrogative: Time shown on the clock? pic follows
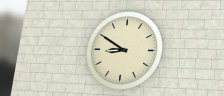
8:50
